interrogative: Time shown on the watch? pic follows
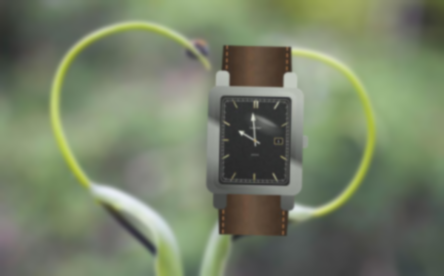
9:59
